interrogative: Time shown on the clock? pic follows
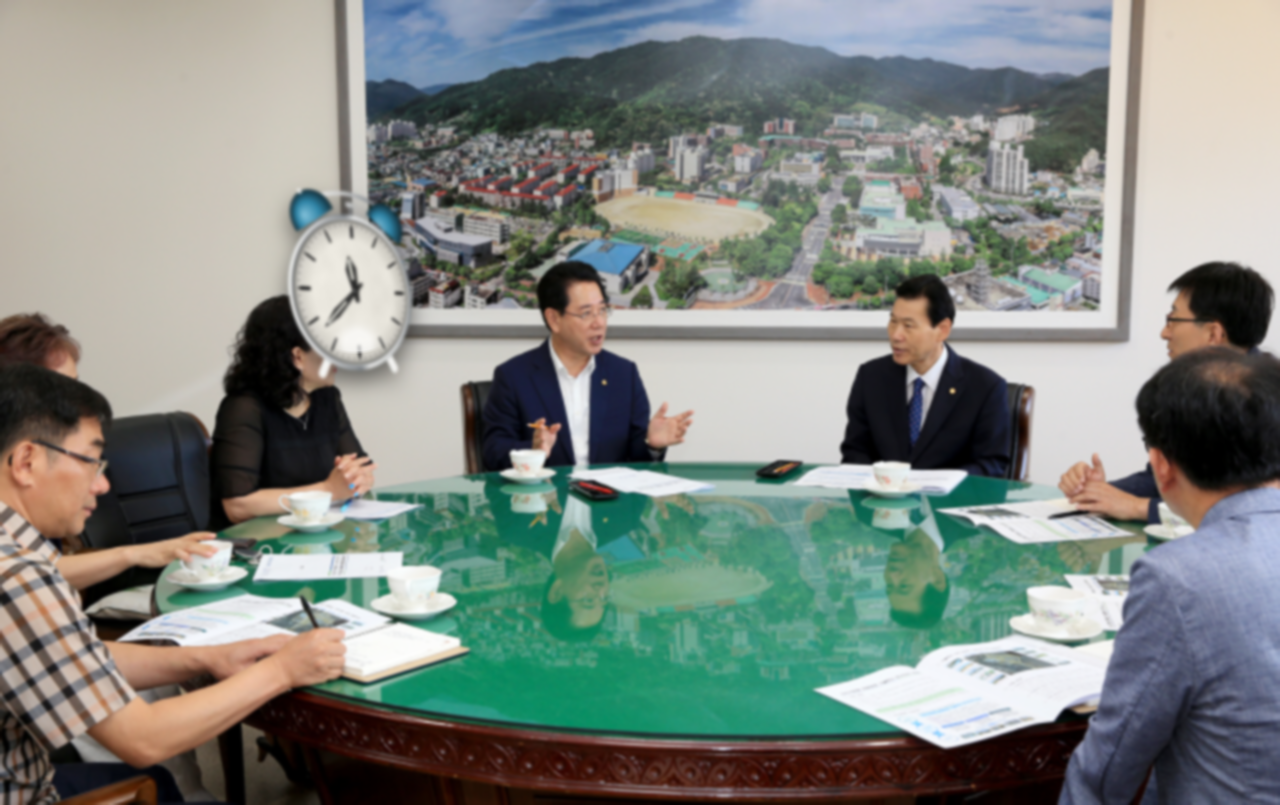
11:38
